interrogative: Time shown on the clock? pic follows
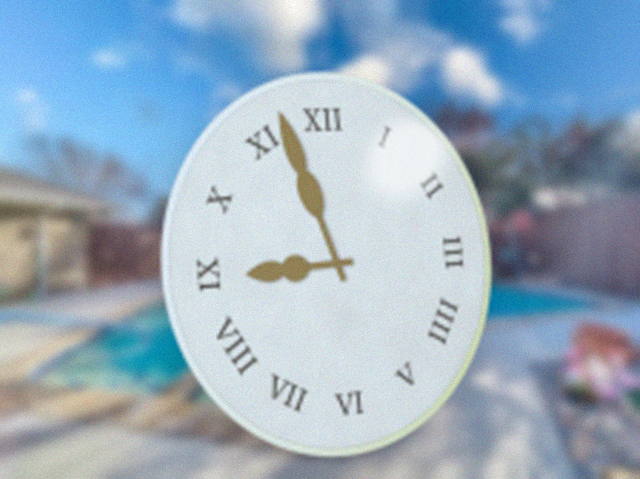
8:57
